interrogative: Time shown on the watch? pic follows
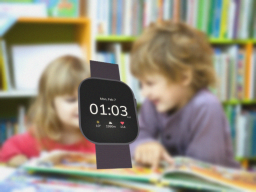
1:03
